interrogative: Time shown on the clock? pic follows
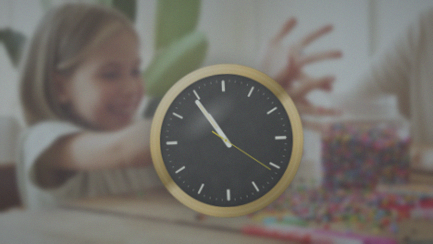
10:54:21
